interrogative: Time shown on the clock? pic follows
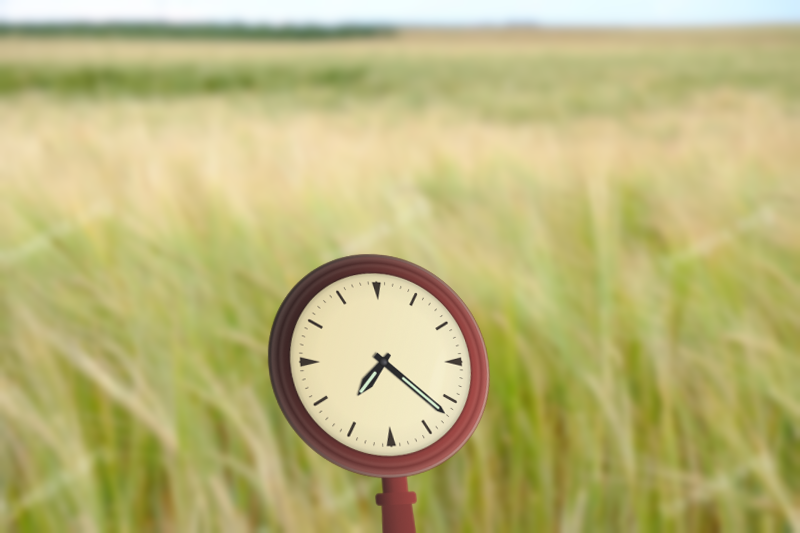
7:22
